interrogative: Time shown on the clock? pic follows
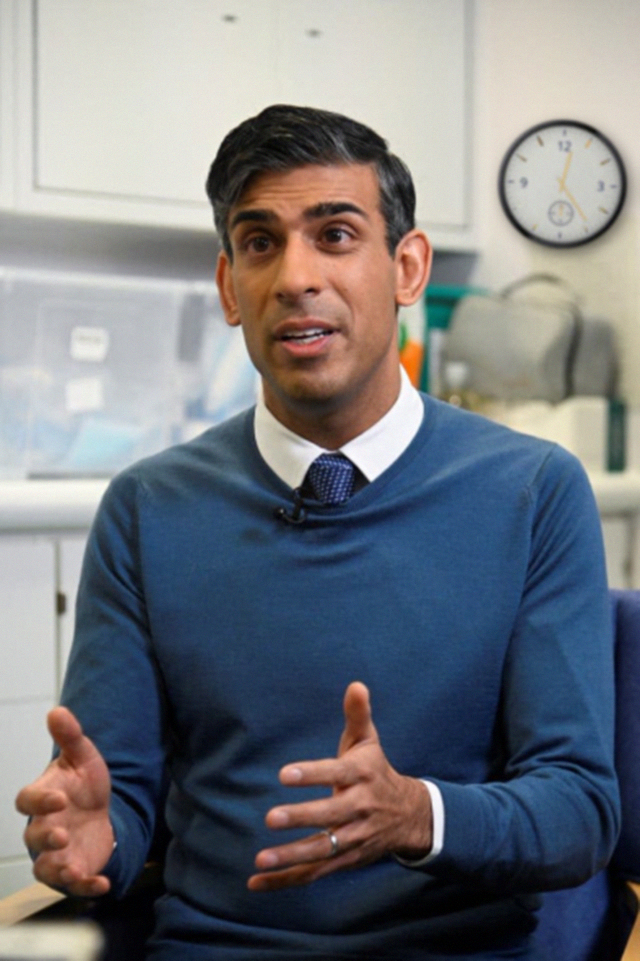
12:24
